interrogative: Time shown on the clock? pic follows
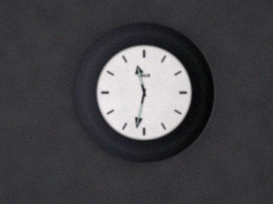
11:32
